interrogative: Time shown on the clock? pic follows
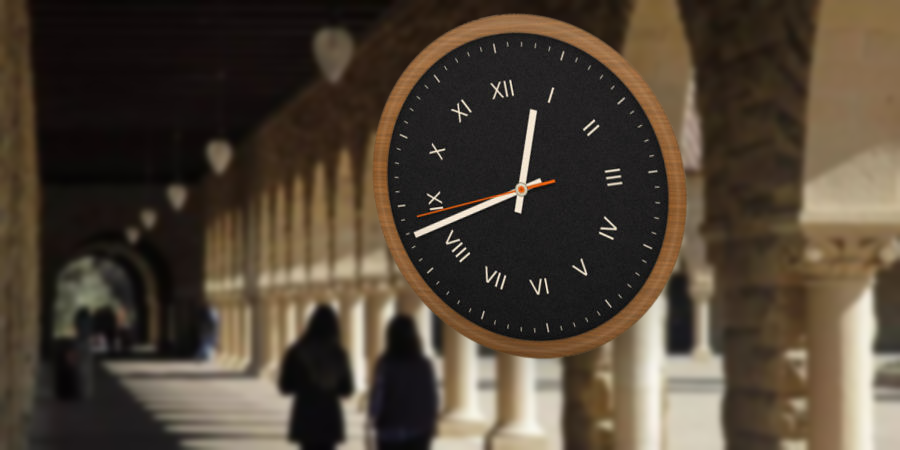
12:42:44
